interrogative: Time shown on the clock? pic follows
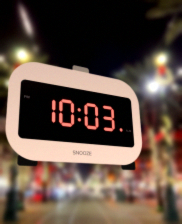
10:03
